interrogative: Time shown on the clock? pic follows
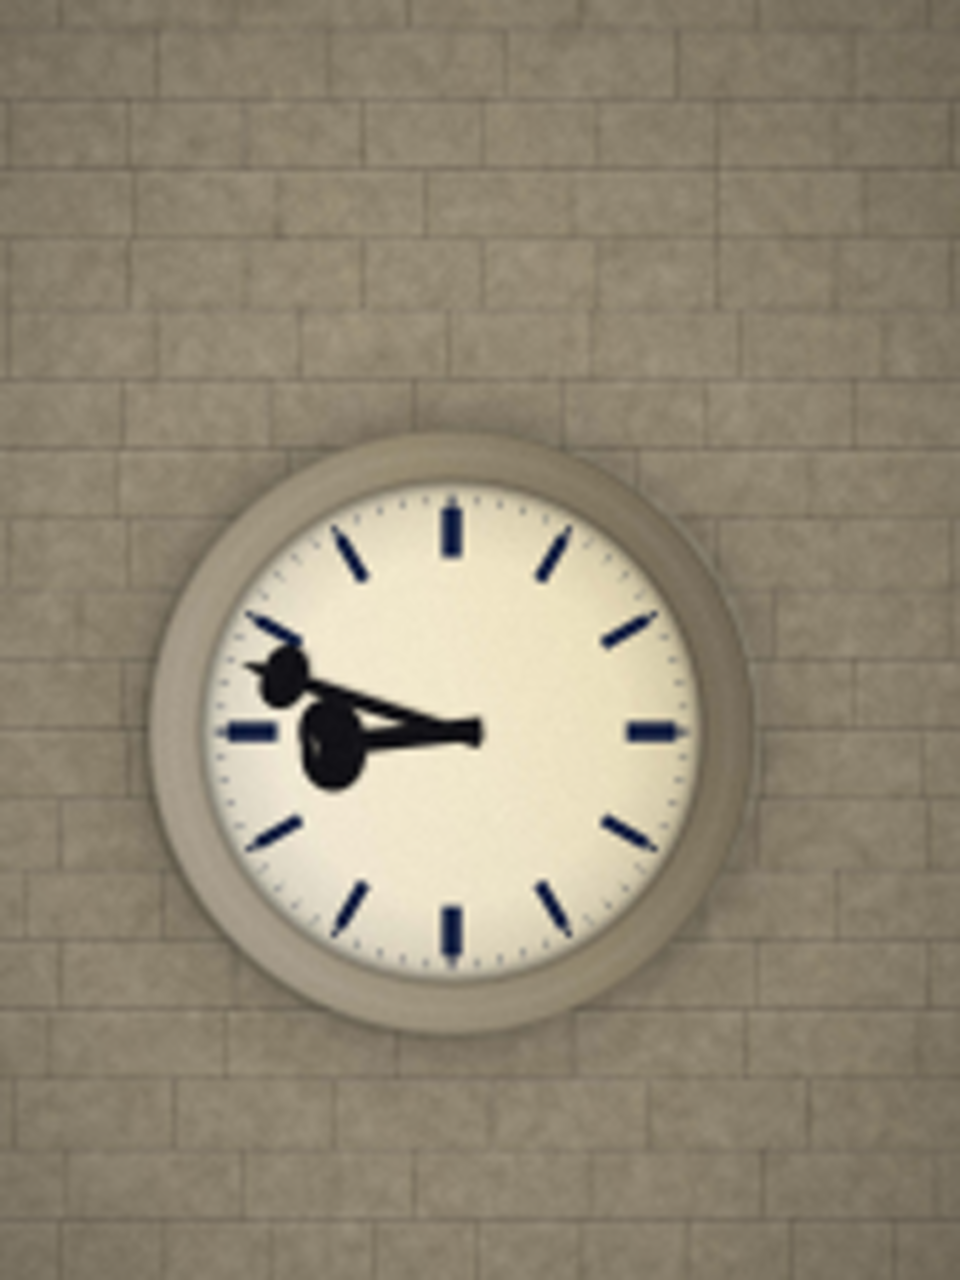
8:48
